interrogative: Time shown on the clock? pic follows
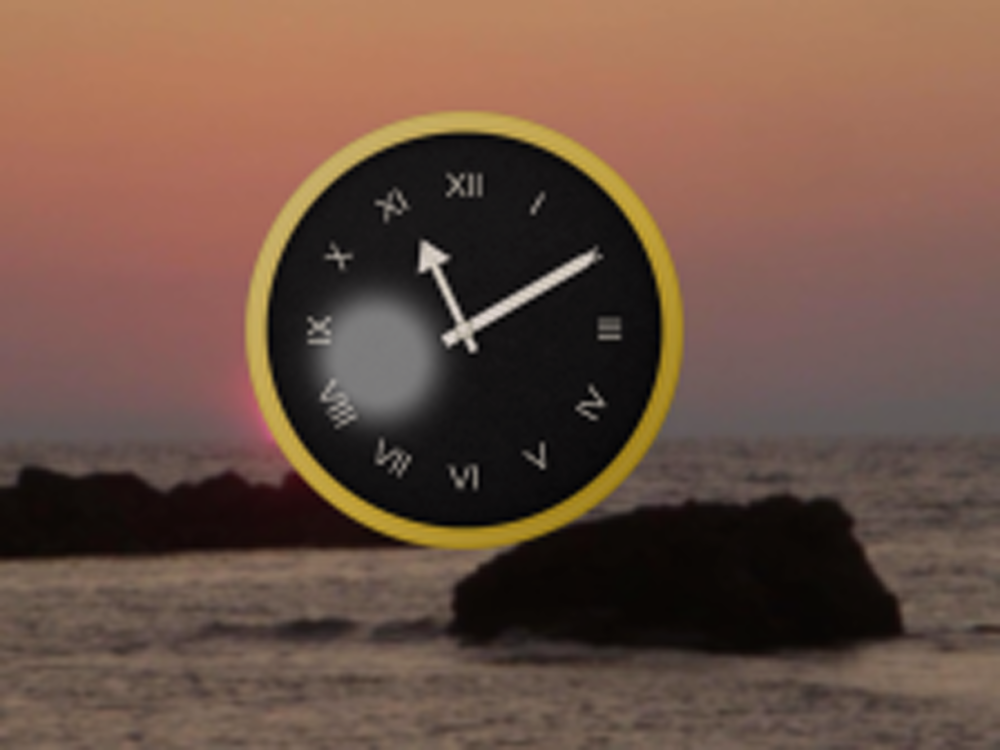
11:10
